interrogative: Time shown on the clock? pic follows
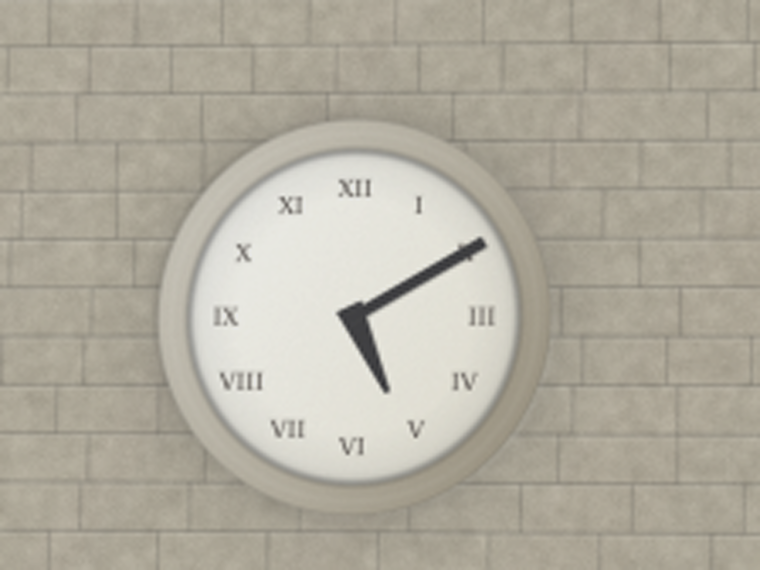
5:10
